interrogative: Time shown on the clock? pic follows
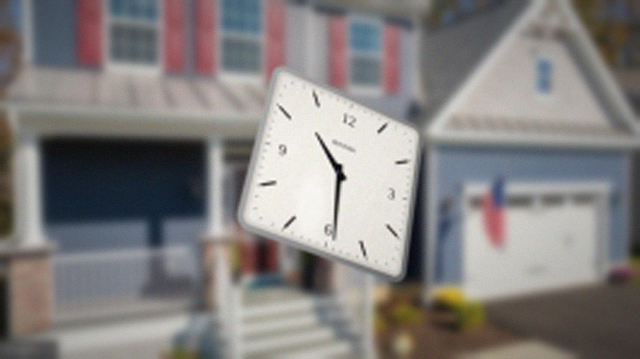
10:29
